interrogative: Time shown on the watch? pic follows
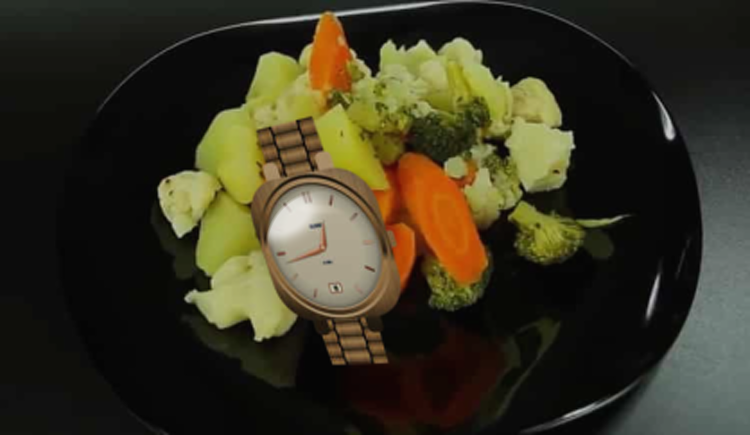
12:43
